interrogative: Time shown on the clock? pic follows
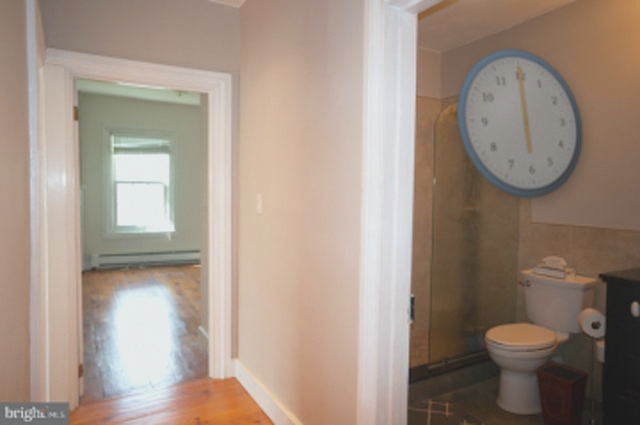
6:00
